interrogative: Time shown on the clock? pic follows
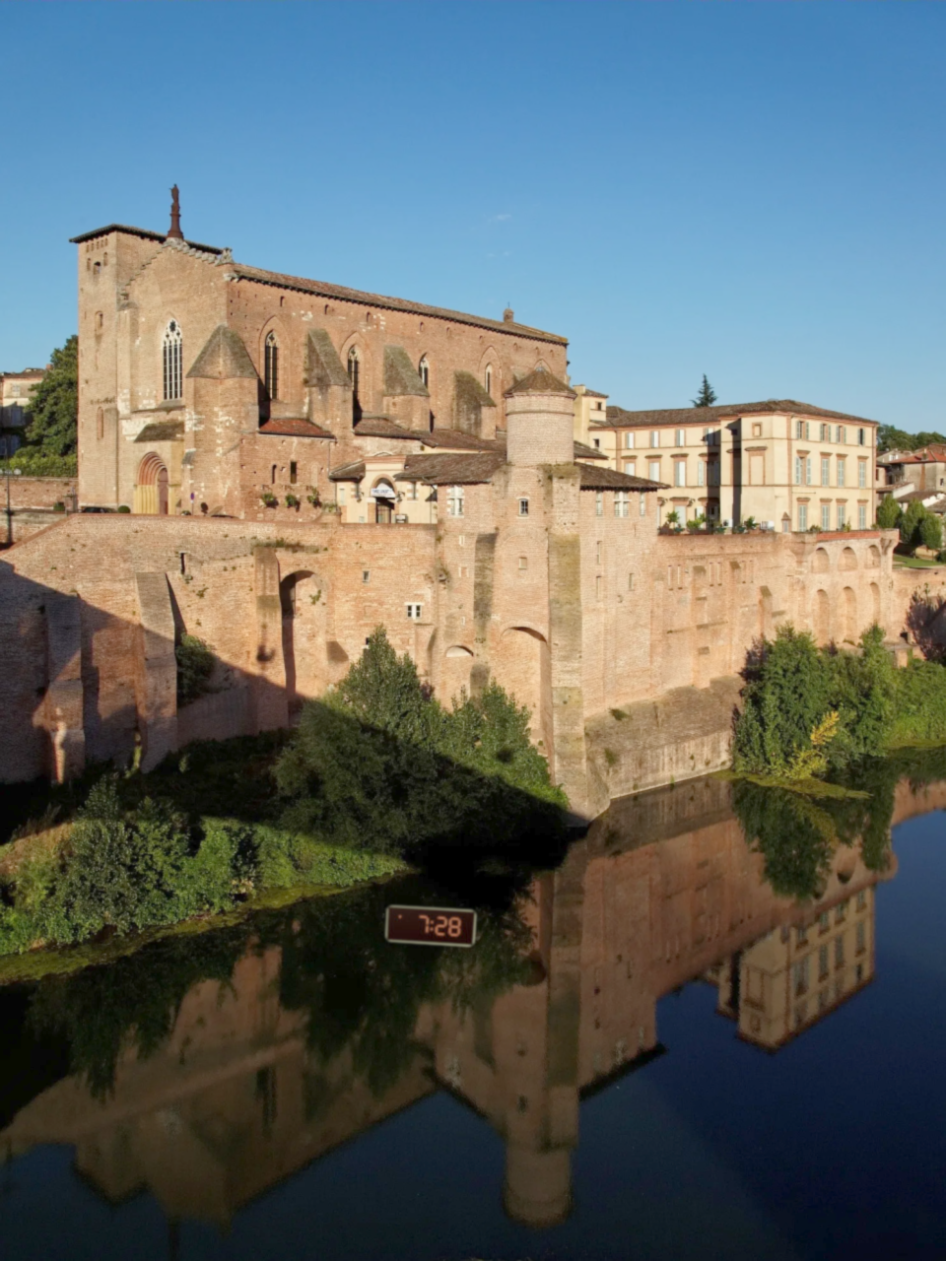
7:28
